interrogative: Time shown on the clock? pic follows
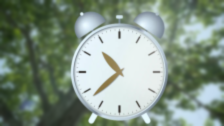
10:38
